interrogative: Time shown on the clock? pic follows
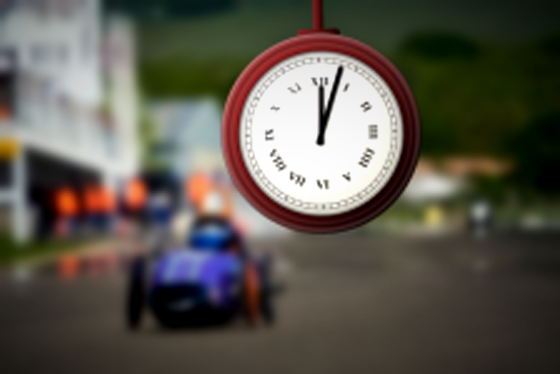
12:03
